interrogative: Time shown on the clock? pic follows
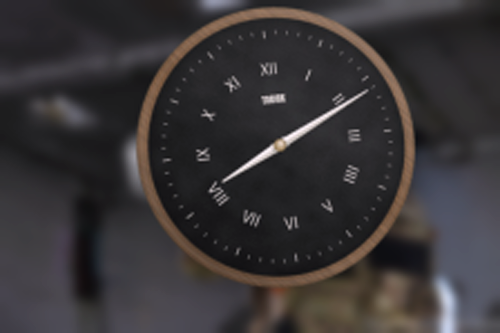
8:11
